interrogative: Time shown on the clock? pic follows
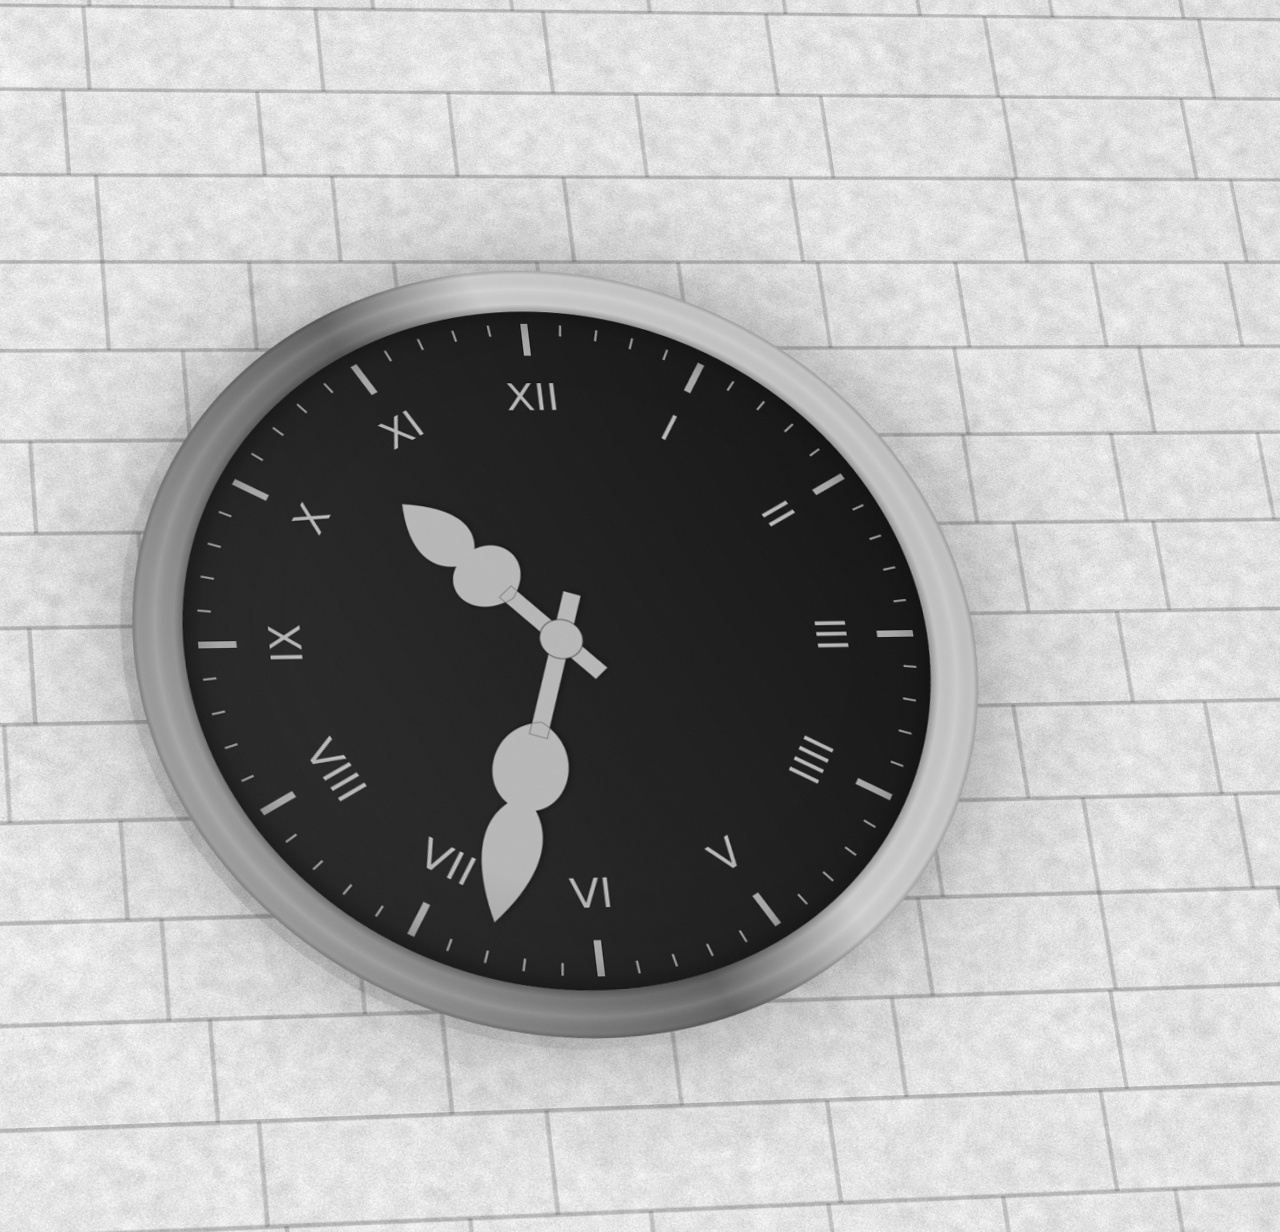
10:33
